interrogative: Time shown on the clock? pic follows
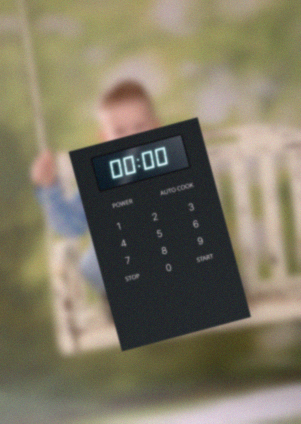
0:00
